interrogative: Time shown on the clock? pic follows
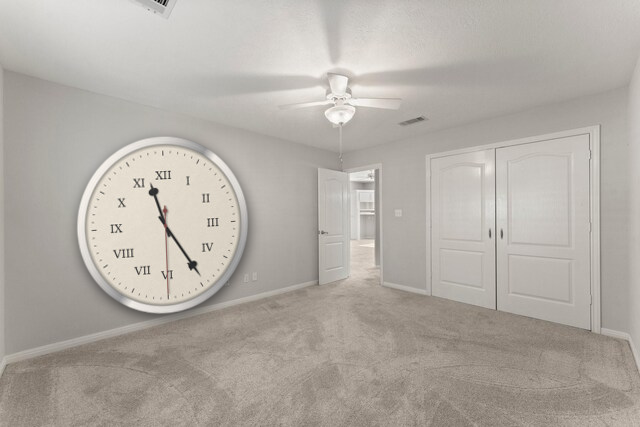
11:24:30
